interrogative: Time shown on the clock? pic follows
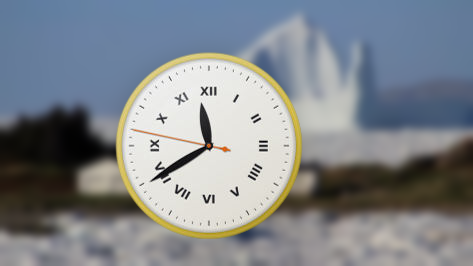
11:39:47
